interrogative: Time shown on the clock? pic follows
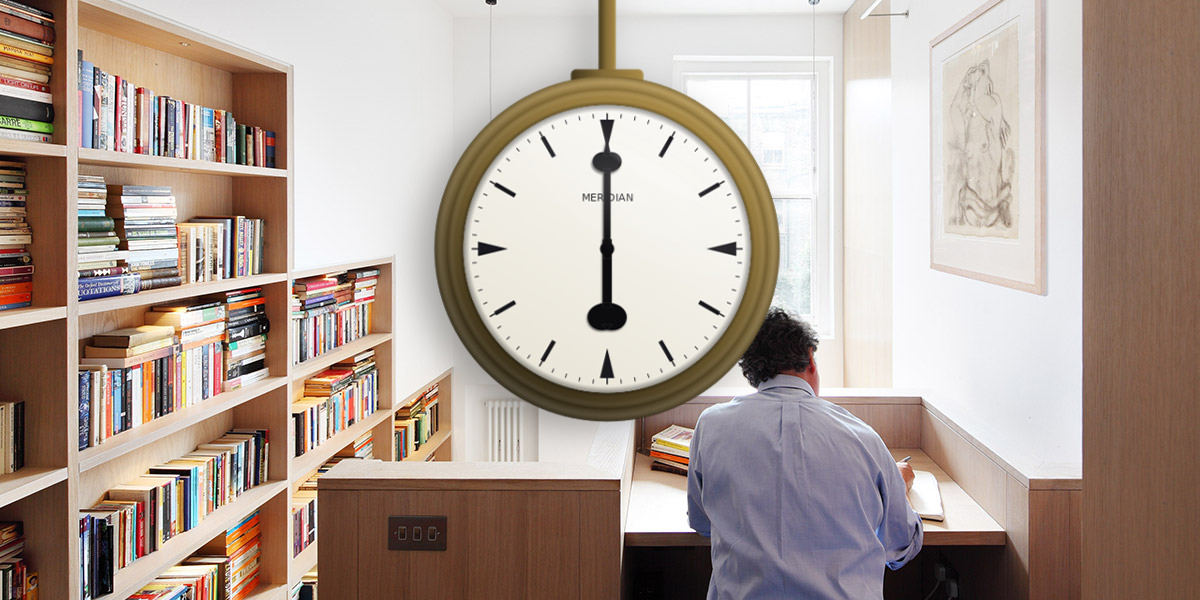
6:00
